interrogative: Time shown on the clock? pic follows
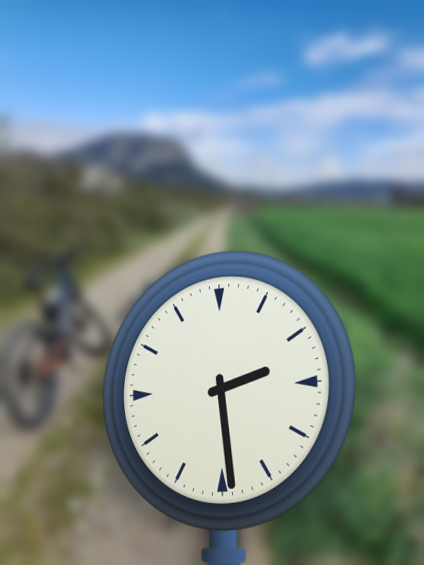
2:29
